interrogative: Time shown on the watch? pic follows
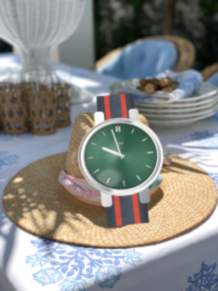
9:58
